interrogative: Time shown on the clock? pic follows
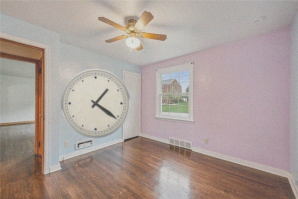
1:21
